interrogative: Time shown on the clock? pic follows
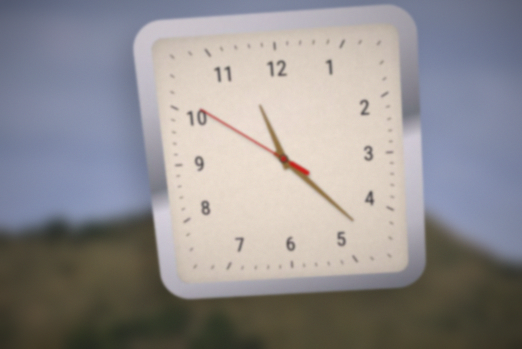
11:22:51
